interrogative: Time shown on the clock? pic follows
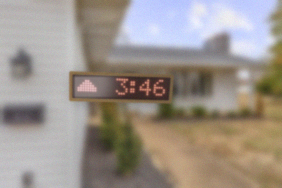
3:46
